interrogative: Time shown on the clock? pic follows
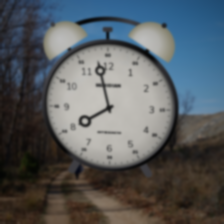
7:58
